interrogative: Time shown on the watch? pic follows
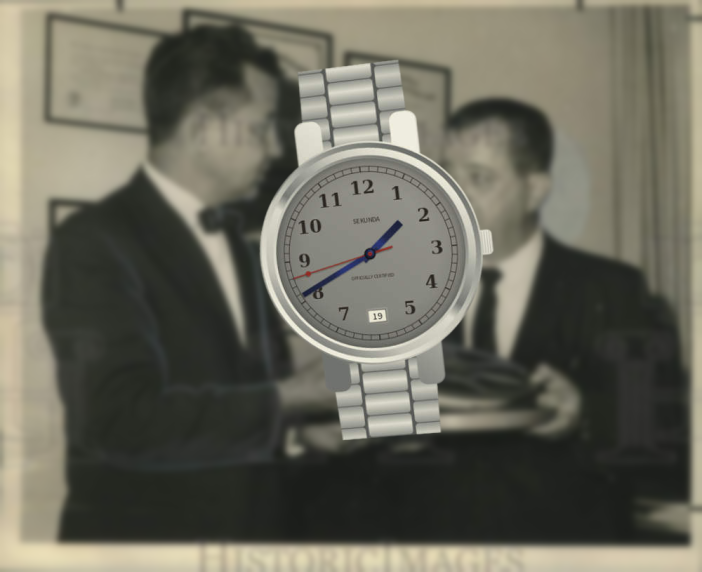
1:40:43
